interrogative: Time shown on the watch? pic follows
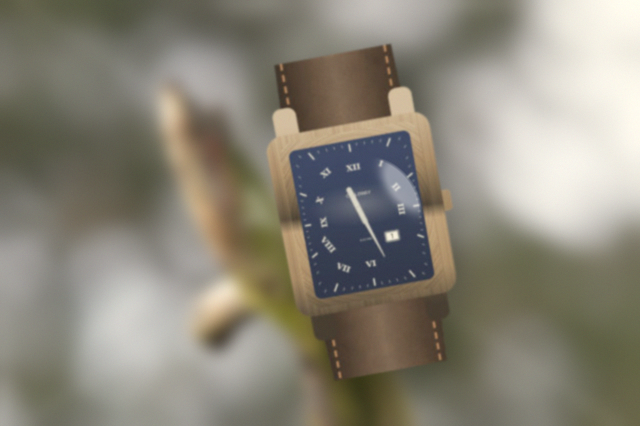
11:27
